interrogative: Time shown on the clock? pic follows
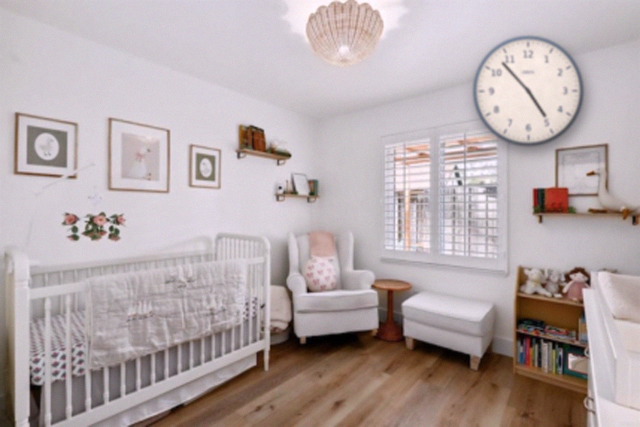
4:53
